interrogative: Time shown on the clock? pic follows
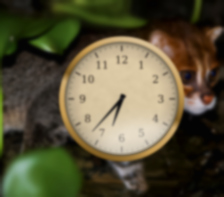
6:37
